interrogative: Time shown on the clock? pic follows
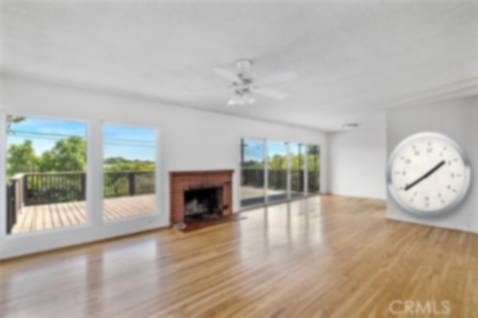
1:39
